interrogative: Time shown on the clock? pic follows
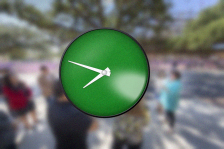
7:48
